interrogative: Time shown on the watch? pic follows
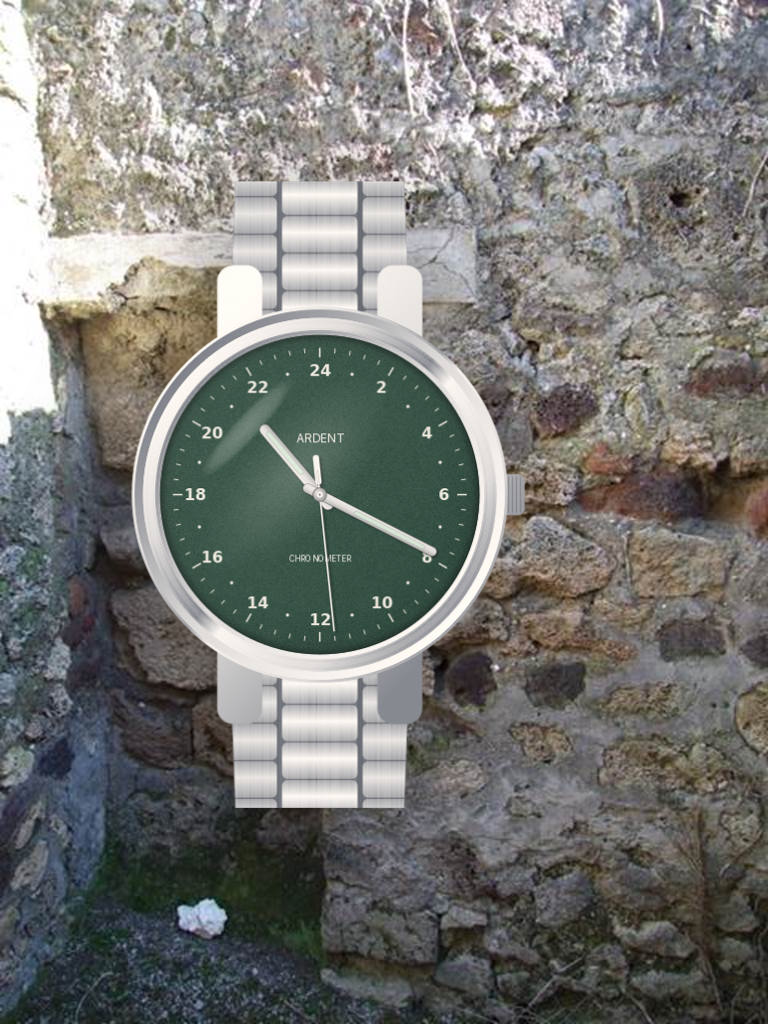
21:19:29
